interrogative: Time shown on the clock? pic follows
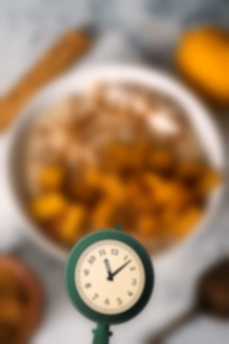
11:07
